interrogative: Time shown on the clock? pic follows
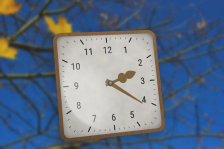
2:21
